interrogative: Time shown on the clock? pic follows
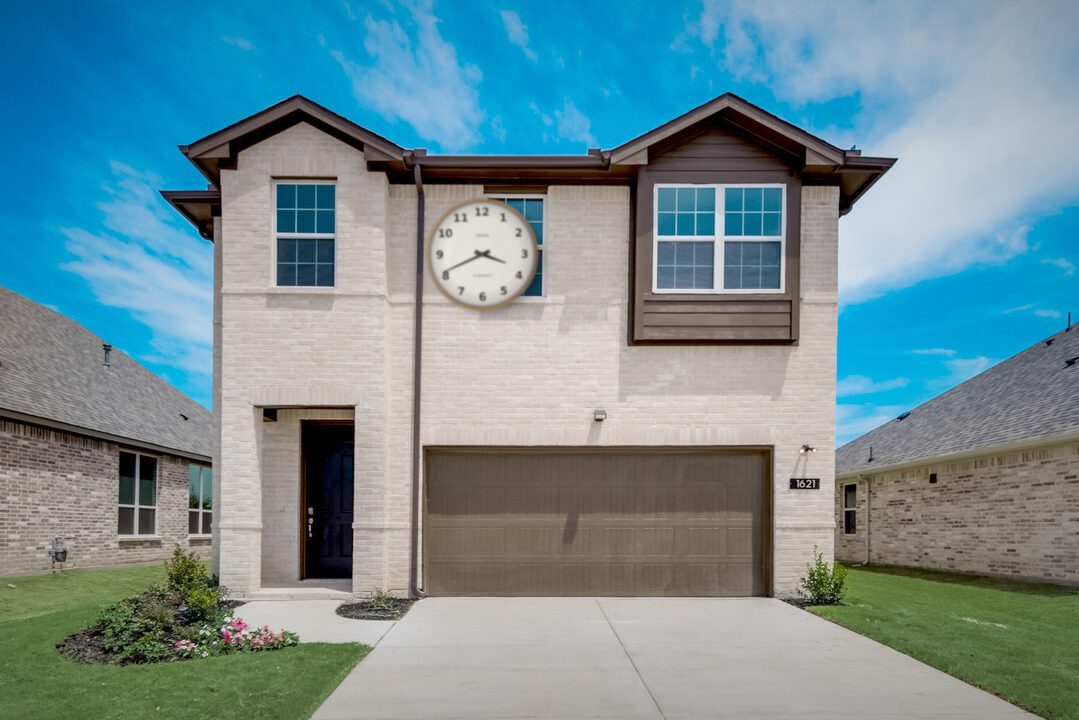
3:41
